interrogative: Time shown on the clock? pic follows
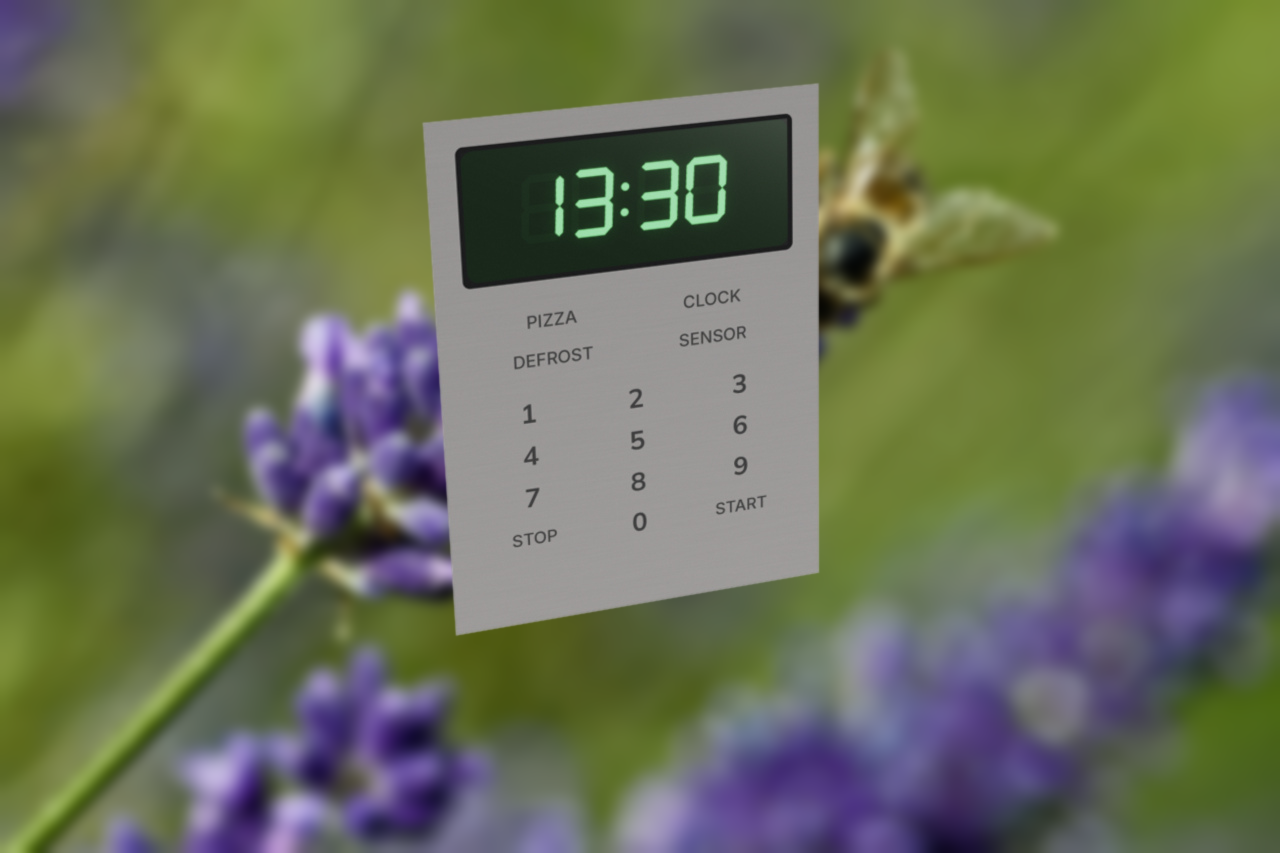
13:30
